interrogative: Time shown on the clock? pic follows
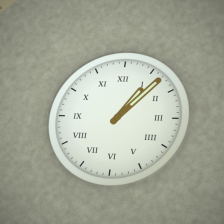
1:07
